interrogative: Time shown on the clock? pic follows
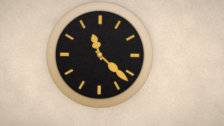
11:22
